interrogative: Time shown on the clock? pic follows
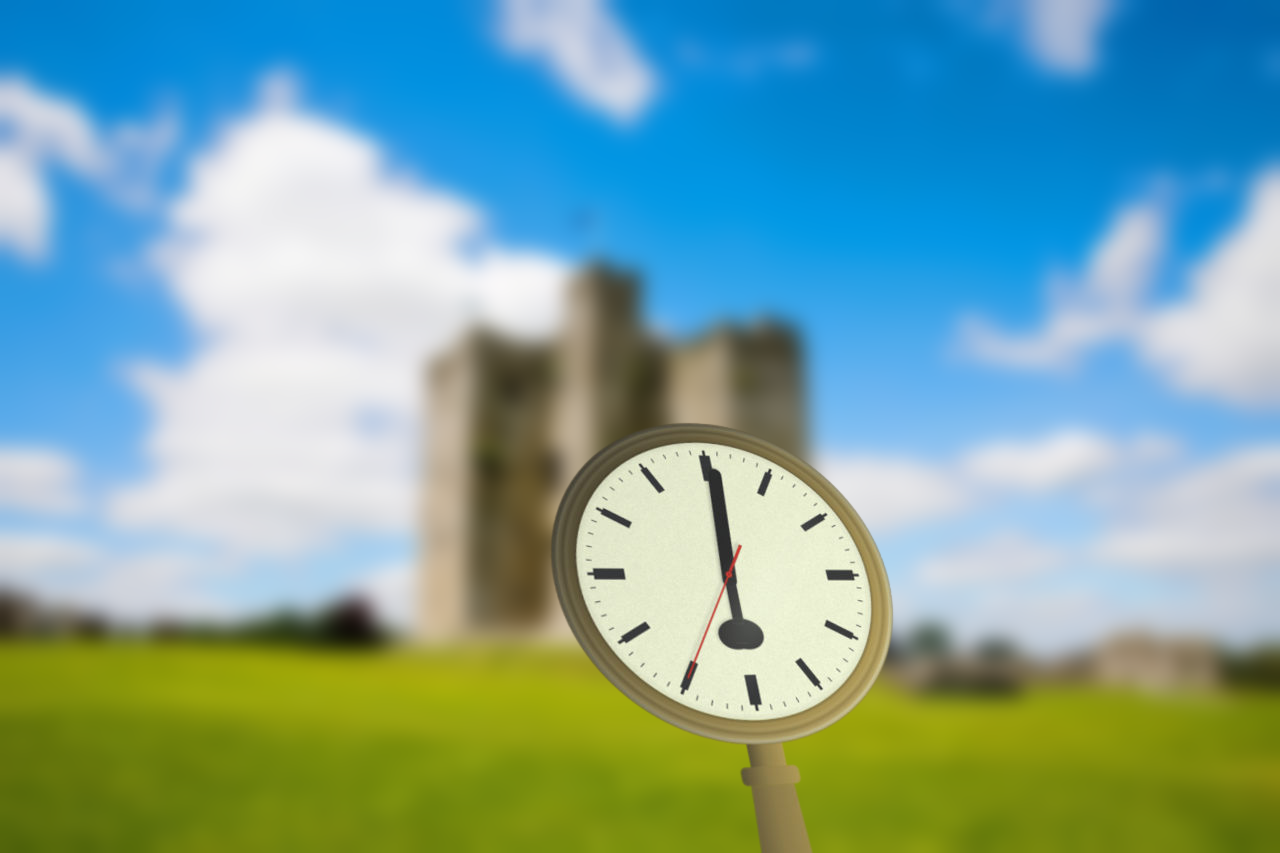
6:00:35
